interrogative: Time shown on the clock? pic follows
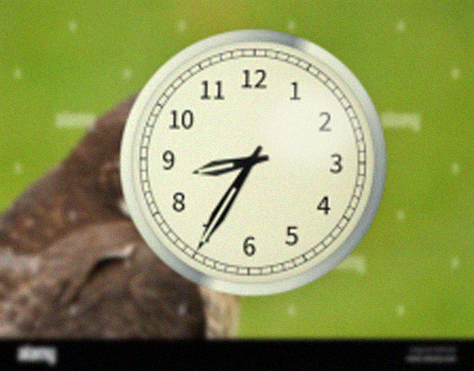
8:35
